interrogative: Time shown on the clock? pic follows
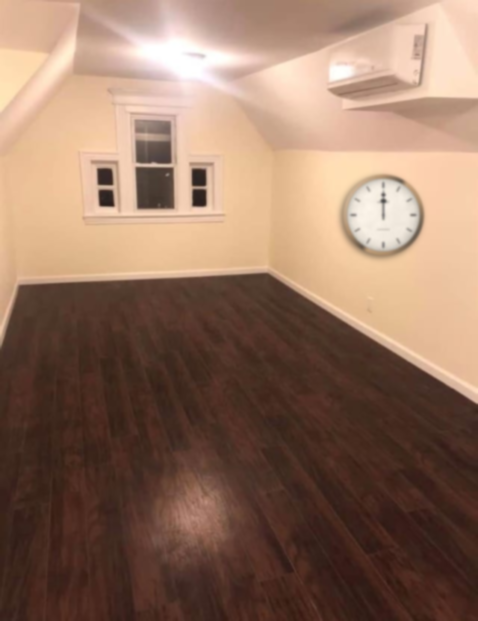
12:00
